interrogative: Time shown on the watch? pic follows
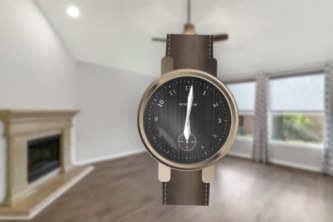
6:01
